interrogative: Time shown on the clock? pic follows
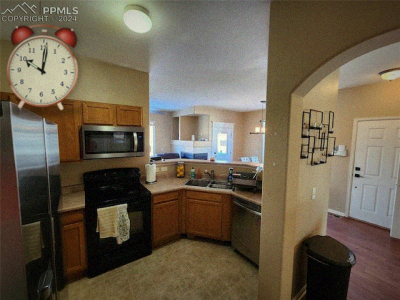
10:01
